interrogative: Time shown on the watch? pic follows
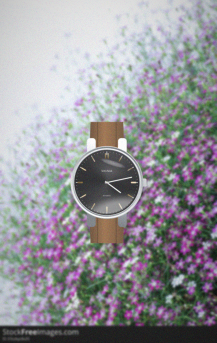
4:13
